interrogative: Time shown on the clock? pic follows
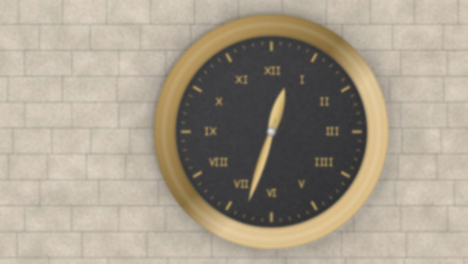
12:33
